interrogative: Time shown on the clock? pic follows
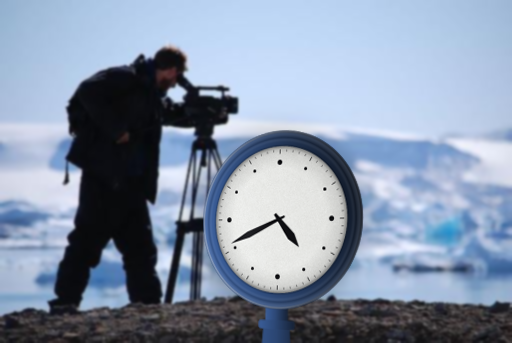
4:41
